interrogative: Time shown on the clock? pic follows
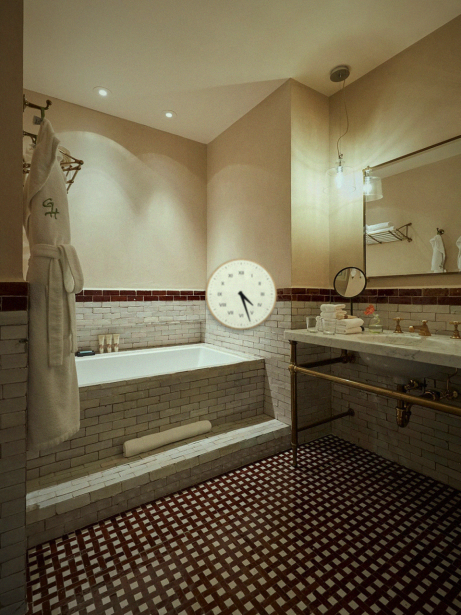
4:27
